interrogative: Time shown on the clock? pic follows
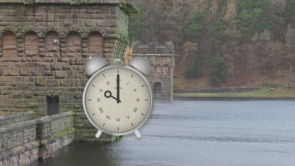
10:00
